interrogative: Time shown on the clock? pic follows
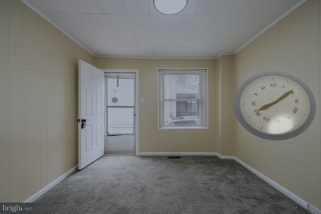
8:09
